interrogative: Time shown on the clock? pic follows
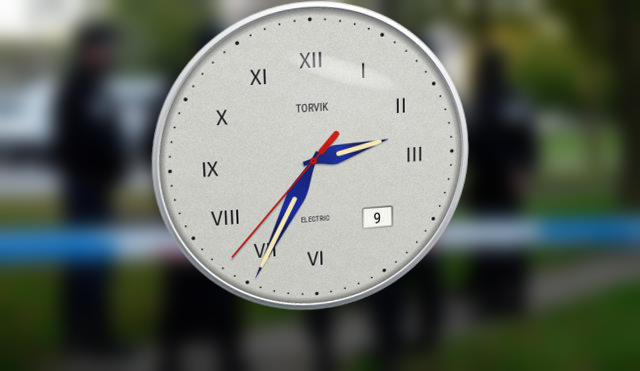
2:34:37
